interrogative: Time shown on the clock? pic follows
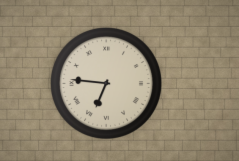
6:46
